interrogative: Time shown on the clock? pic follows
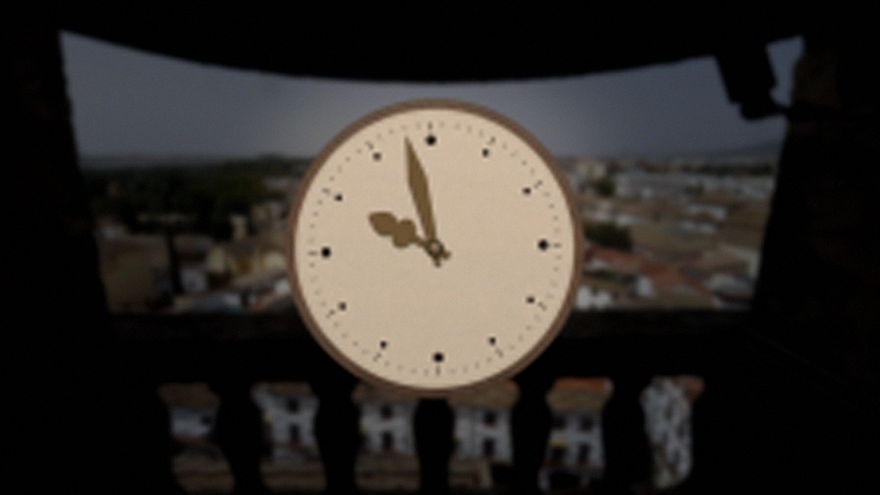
9:58
